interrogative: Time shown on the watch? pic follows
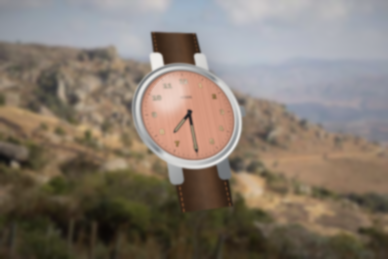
7:30
